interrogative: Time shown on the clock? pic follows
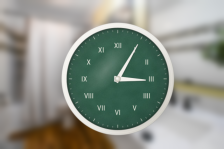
3:05
